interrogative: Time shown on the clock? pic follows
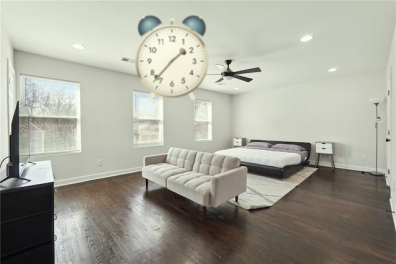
1:37
